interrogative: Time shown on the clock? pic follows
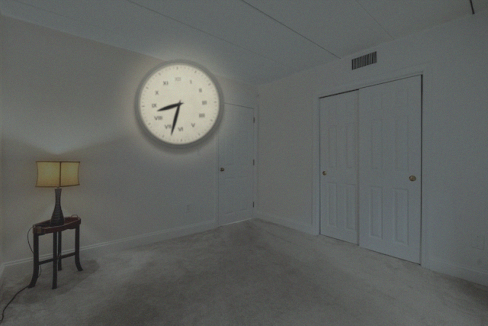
8:33
